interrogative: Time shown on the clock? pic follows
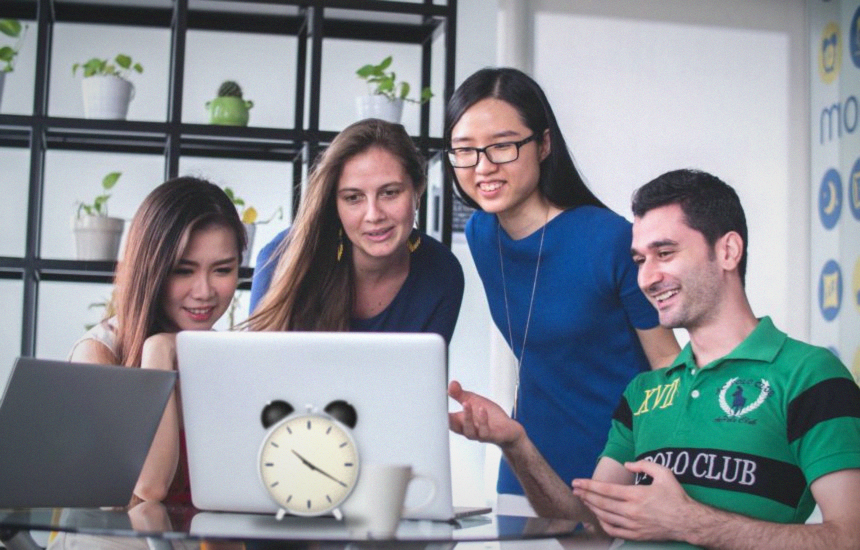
10:20
